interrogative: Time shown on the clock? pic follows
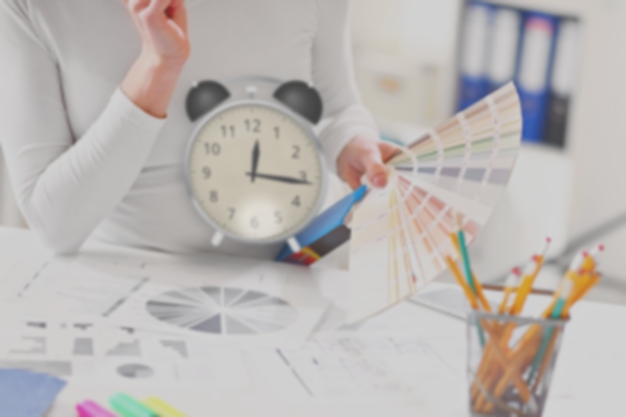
12:16
